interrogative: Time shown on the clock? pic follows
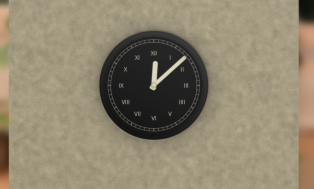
12:08
